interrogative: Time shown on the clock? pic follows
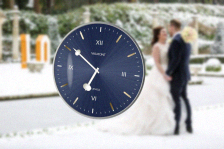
6:51
